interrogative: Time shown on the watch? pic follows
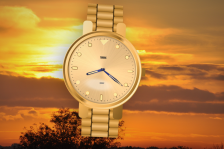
8:21
